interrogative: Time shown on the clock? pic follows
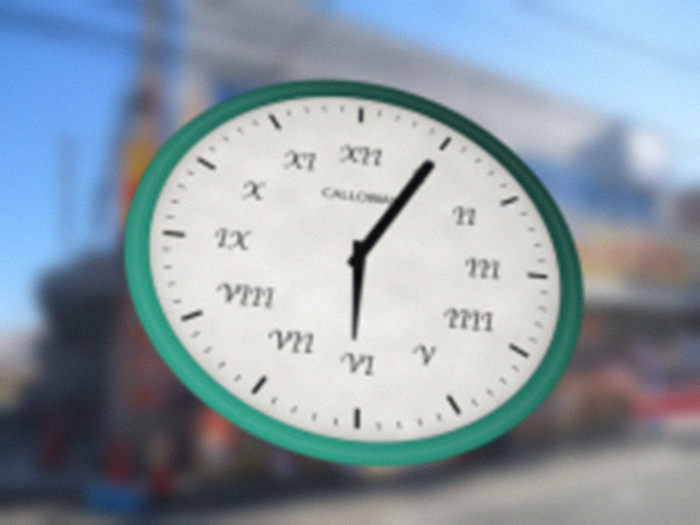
6:05
